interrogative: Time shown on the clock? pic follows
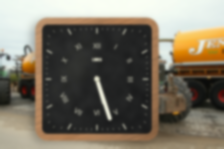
5:27
